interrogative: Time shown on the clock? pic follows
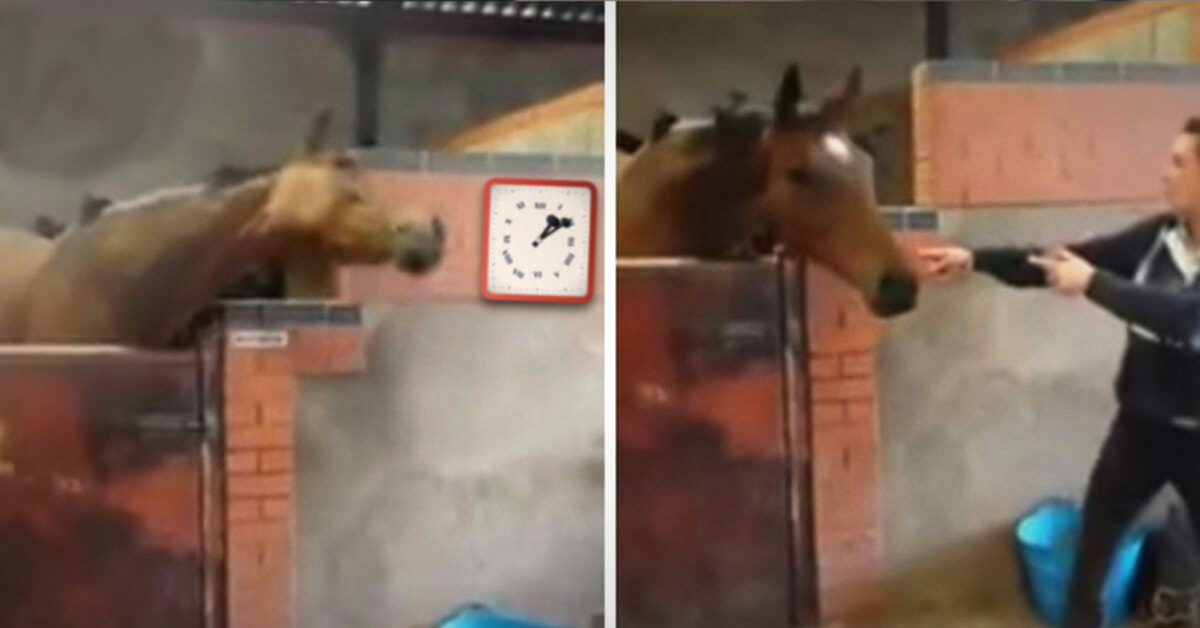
1:09
